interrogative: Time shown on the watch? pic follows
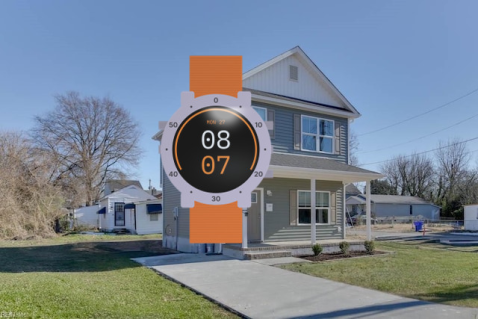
8:07
